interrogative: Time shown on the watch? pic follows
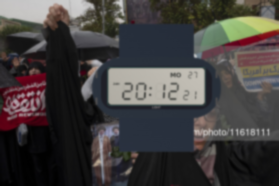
20:12
